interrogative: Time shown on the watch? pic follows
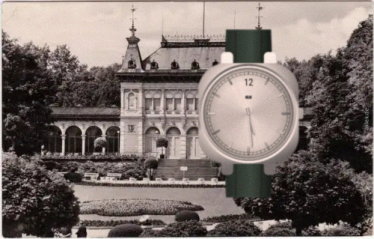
5:29
